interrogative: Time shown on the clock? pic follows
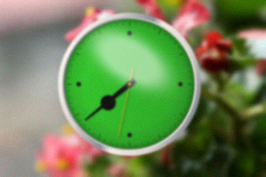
7:38:32
